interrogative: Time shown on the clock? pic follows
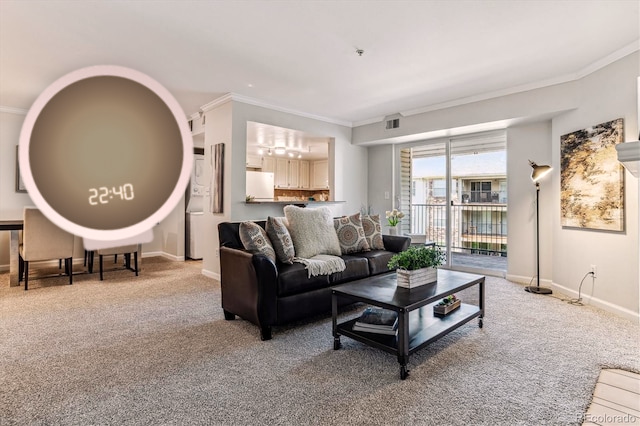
22:40
